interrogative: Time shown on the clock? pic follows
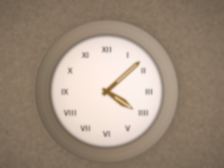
4:08
